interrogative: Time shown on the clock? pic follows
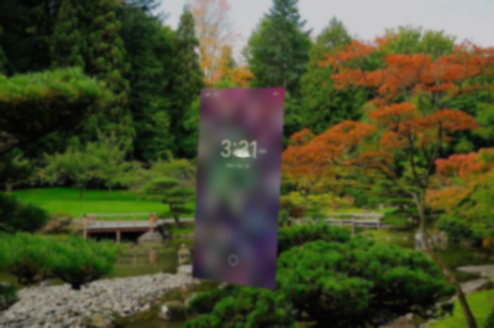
3:31
